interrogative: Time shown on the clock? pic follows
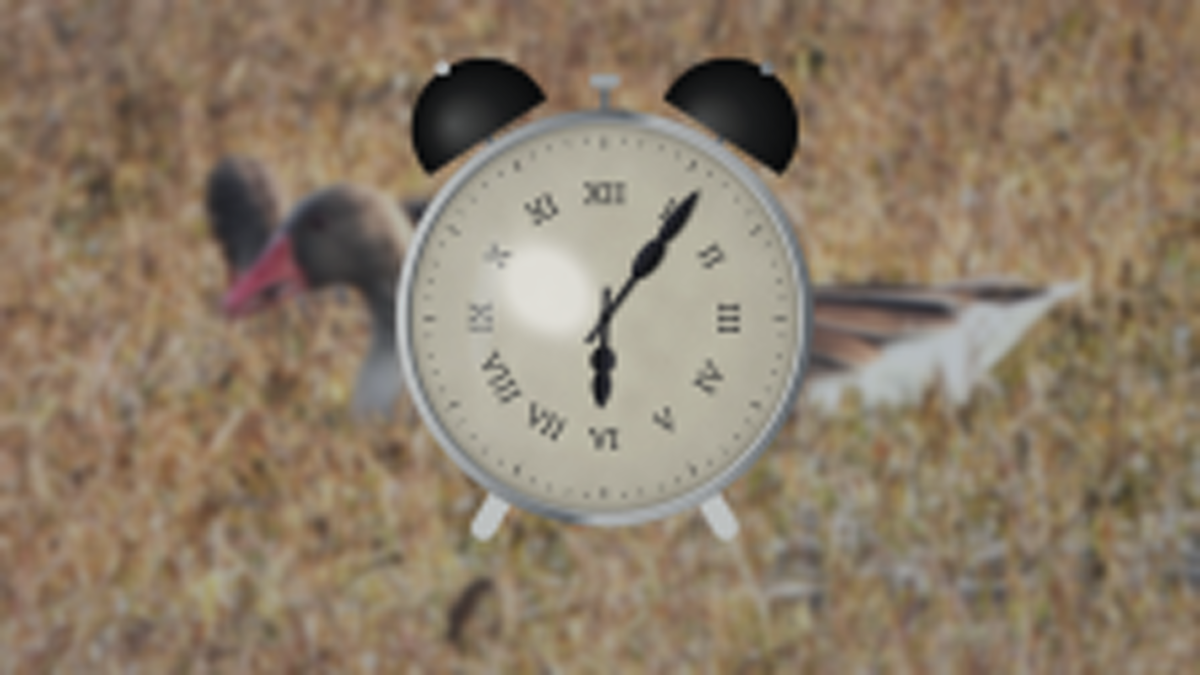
6:06
